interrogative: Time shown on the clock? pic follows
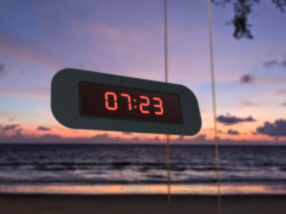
7:23
